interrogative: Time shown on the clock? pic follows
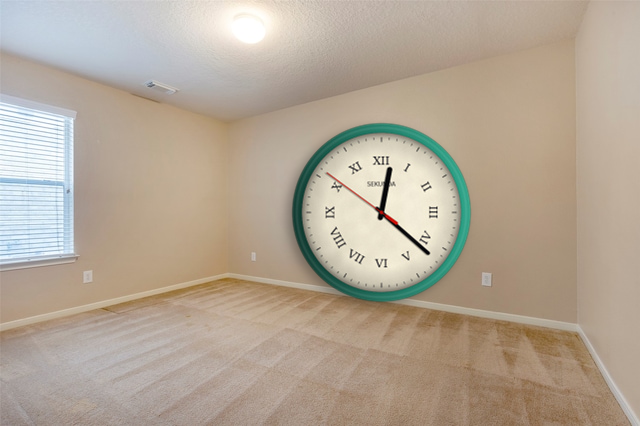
12:21:51
